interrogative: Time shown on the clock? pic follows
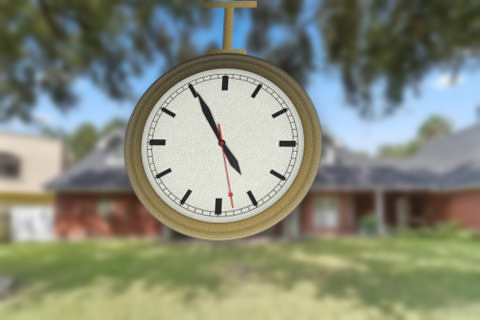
4:55:28
